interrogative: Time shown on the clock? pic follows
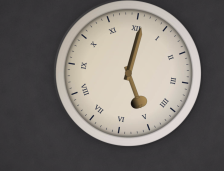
5:01
